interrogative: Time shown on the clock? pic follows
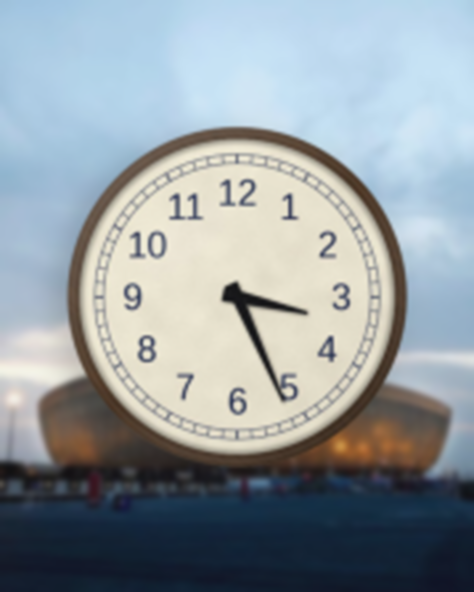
3:26
